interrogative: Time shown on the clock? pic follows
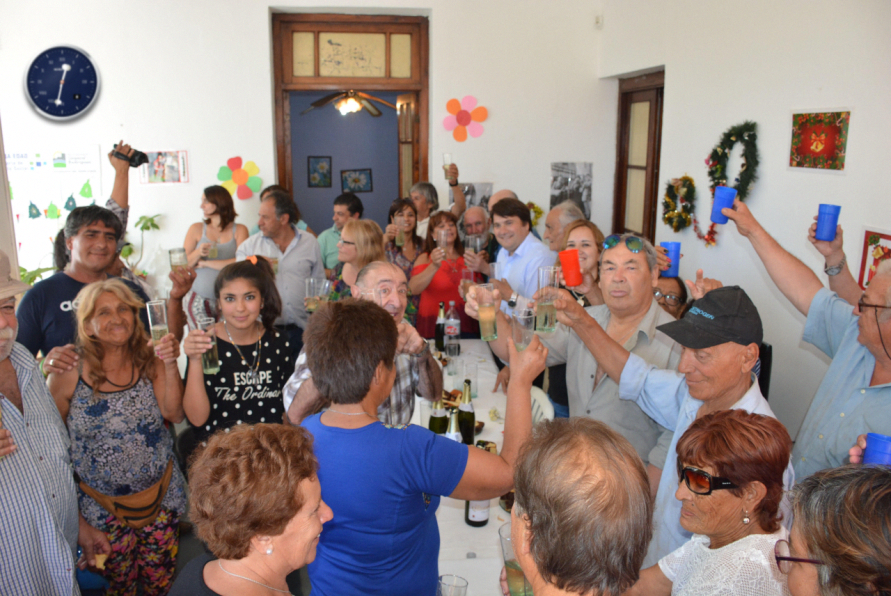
12:32
